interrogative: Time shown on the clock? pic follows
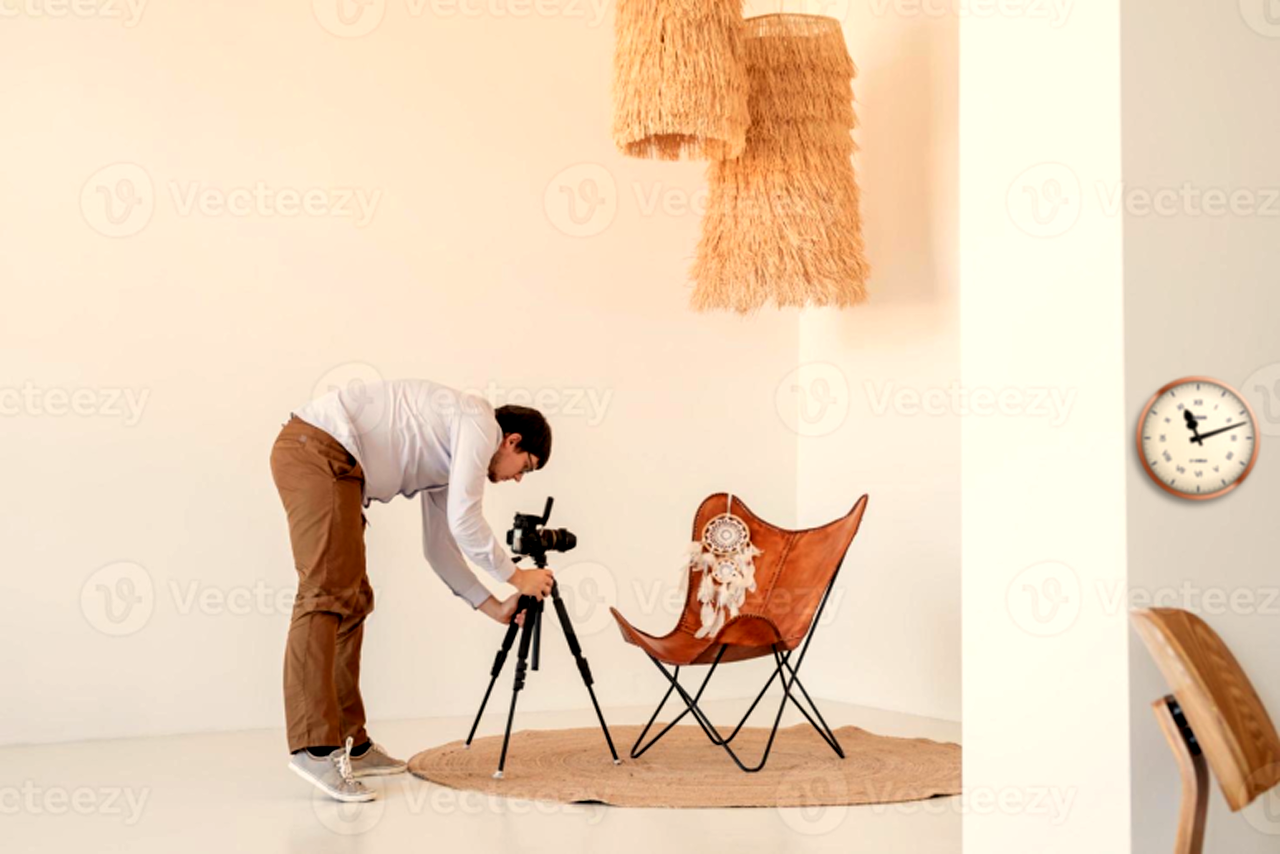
11:12
